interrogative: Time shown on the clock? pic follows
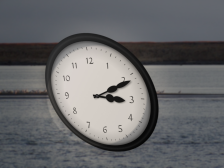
3:11
